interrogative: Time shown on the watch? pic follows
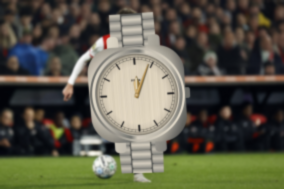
12:04
